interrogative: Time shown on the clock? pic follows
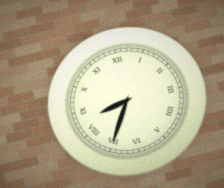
8:35
